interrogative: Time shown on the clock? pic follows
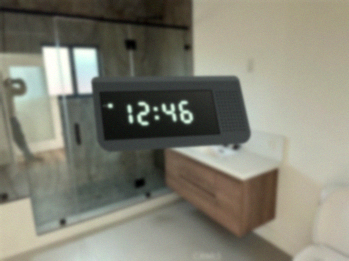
12:46
